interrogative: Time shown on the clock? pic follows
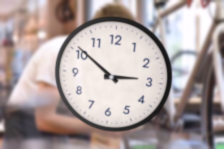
2:51
